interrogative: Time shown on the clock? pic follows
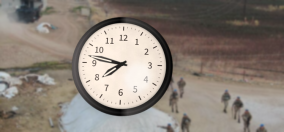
7:47
